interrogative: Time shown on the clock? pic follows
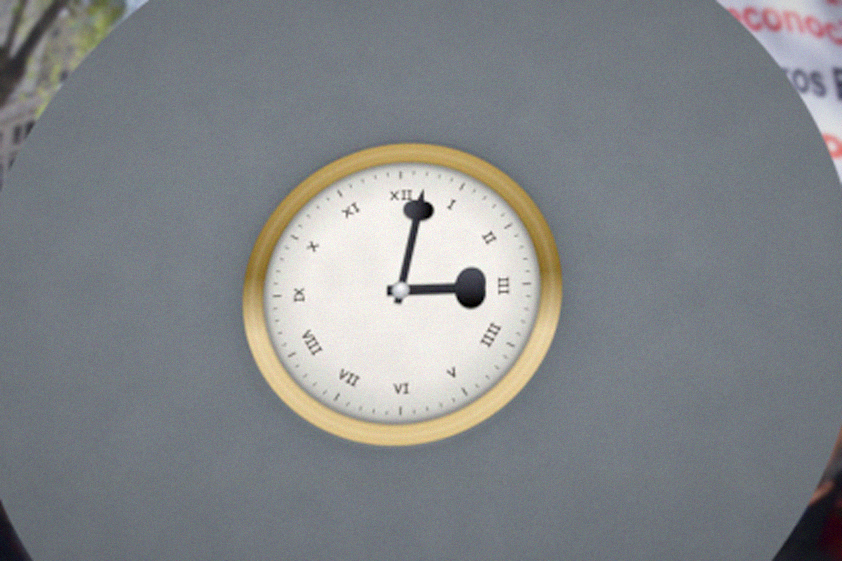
3:02
